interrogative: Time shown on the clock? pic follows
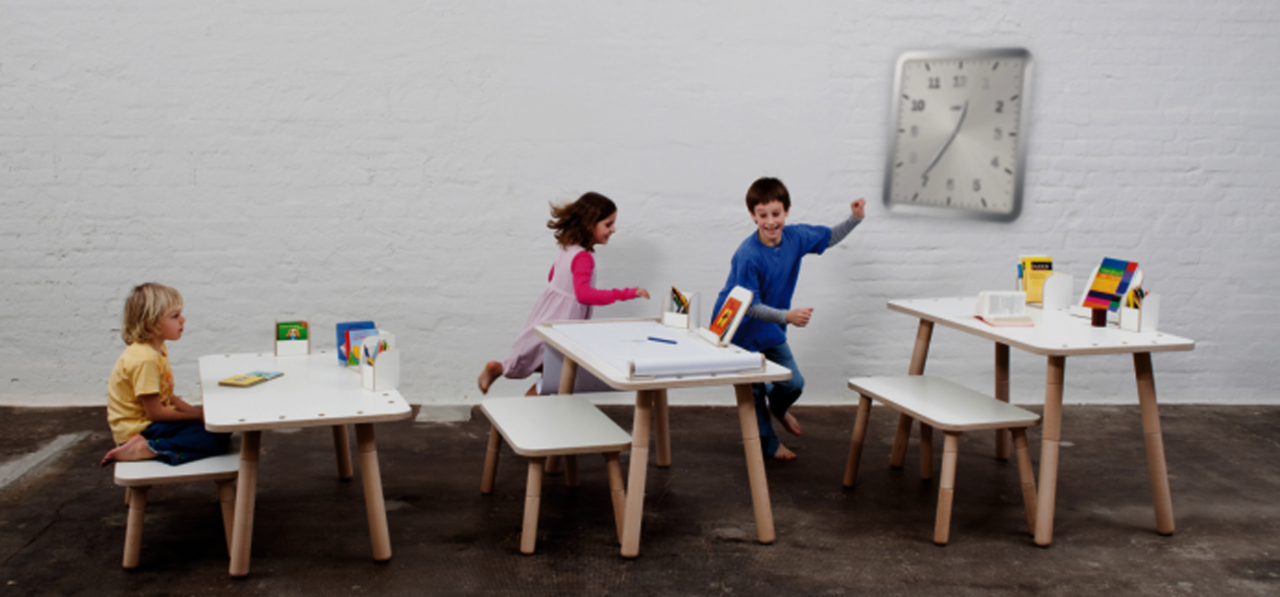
12:36
